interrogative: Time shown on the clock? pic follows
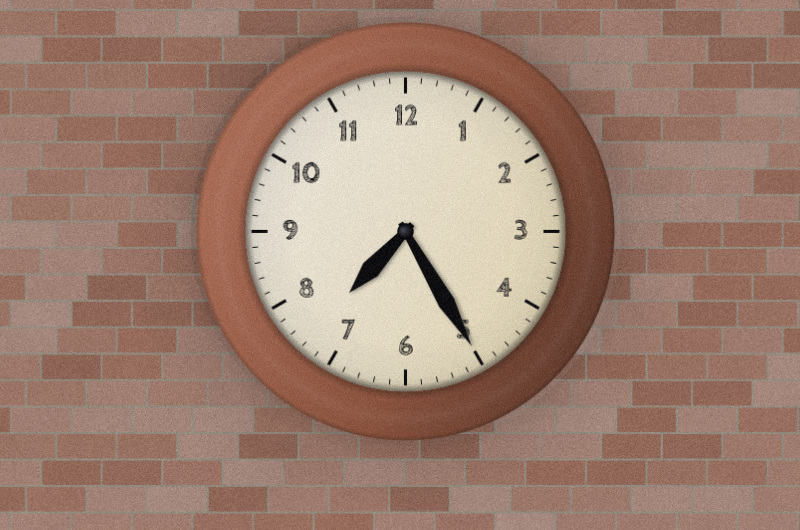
7:25
